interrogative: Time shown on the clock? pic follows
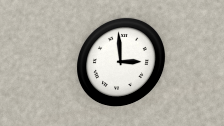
2:58
